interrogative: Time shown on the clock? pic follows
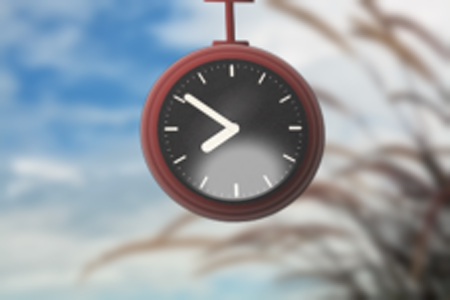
7:51
